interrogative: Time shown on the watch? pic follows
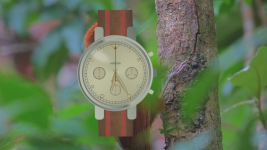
6:25
